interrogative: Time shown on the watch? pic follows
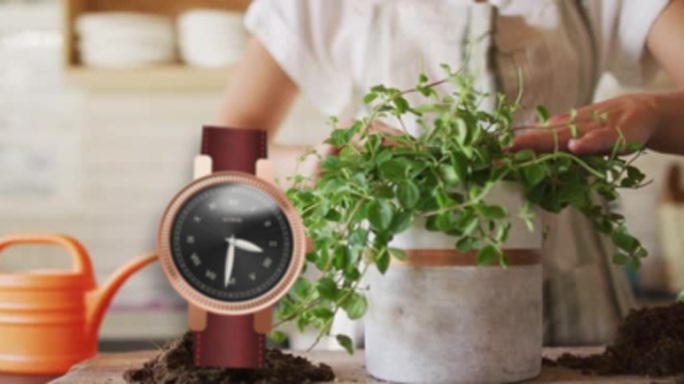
3:31
